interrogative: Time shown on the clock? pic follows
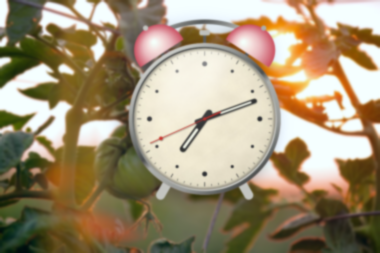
7:11:41
